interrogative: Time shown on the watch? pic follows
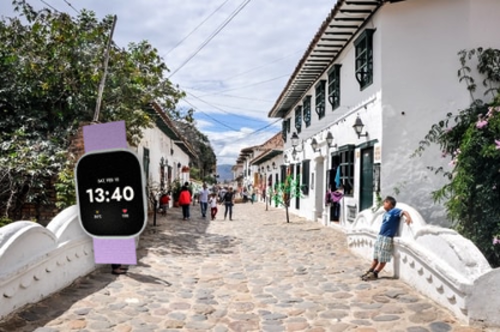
13:40
